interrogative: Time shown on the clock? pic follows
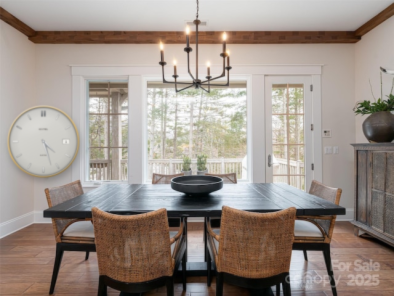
4:27
